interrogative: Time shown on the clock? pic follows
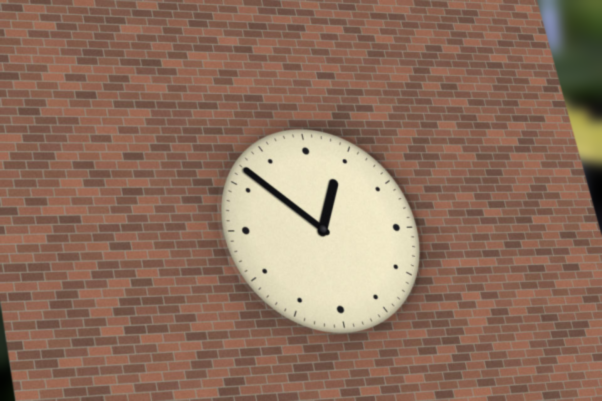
12:52
